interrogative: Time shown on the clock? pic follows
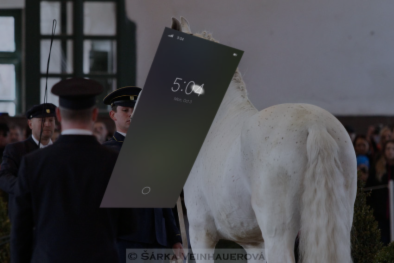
5:04
